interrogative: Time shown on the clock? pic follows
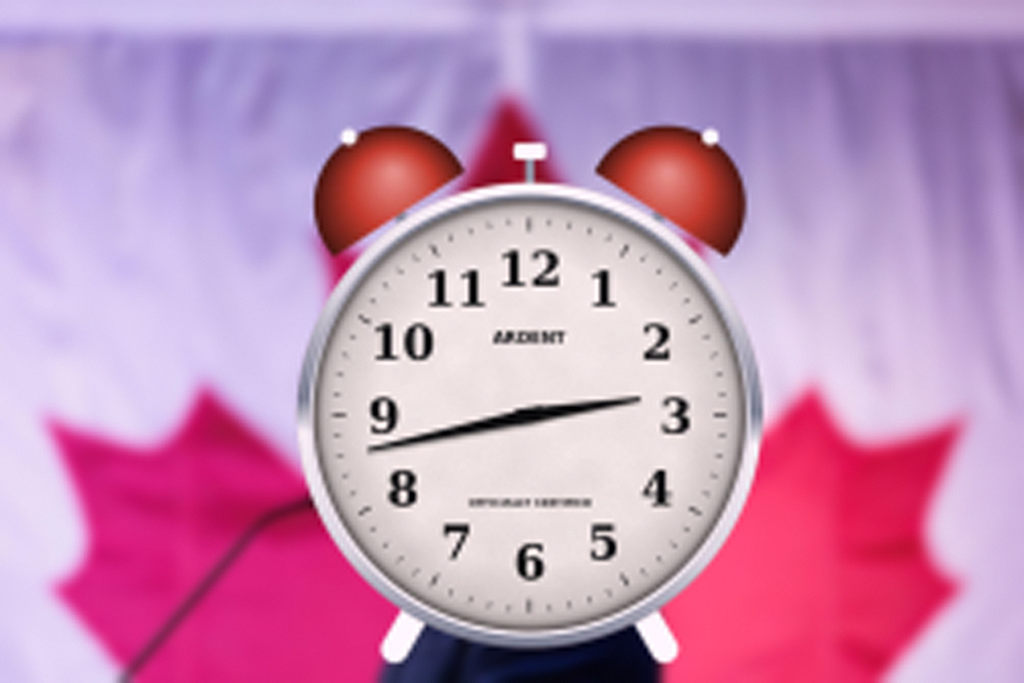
2:43
